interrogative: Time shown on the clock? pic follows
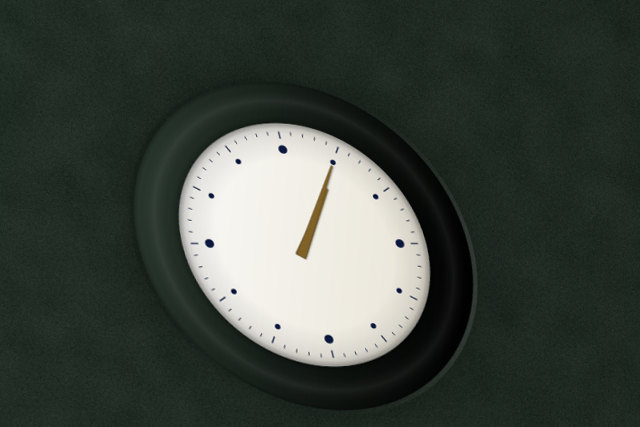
1:05
